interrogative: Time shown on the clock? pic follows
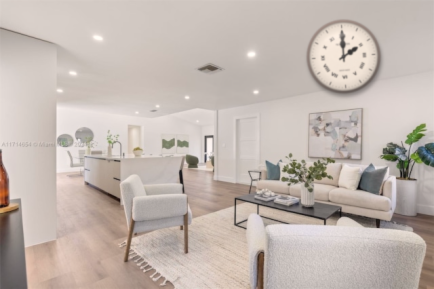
2:00
